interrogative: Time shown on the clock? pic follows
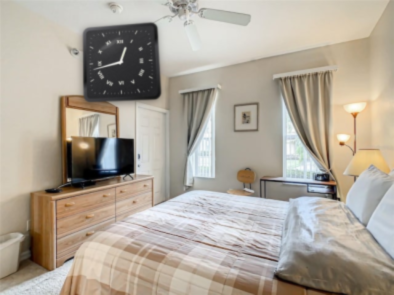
12:43
